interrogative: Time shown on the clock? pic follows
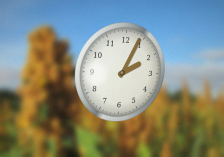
2:04
